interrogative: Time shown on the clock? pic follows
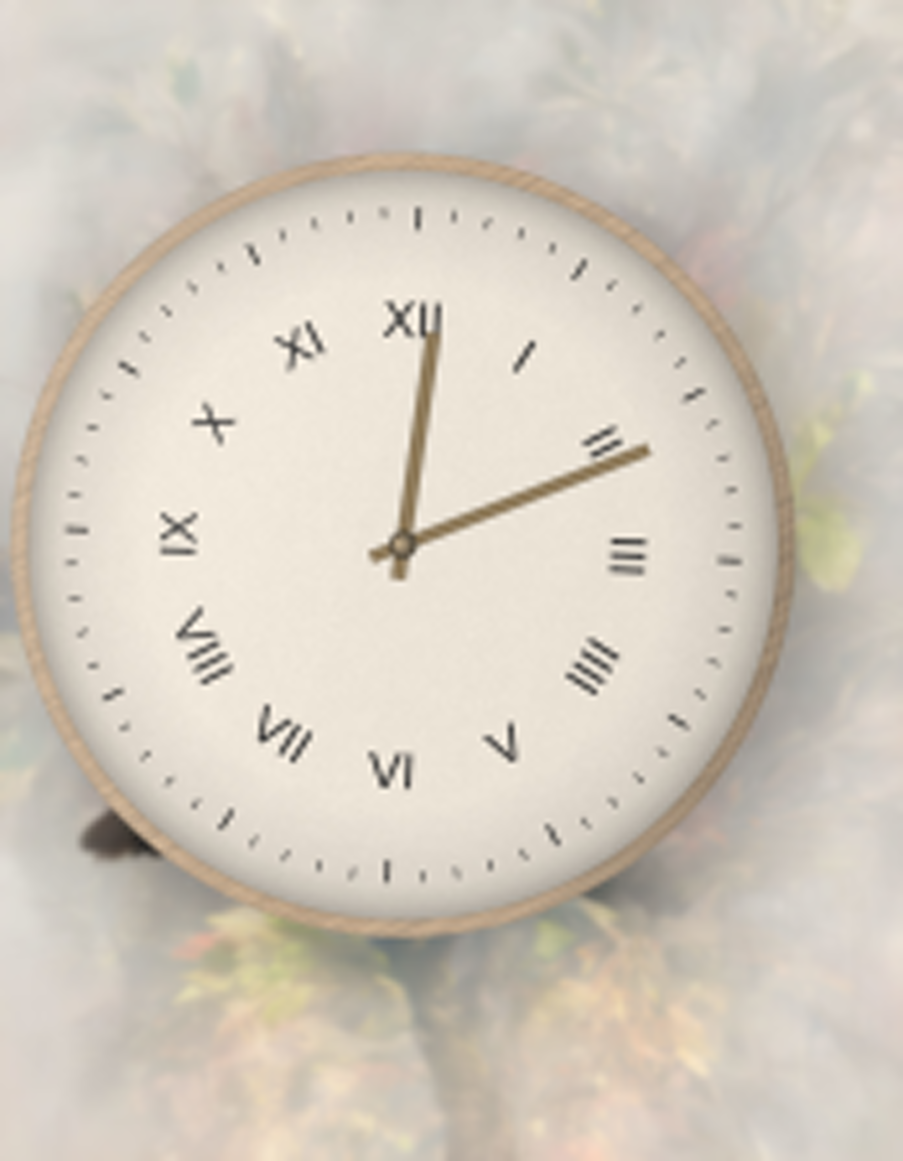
12:11
